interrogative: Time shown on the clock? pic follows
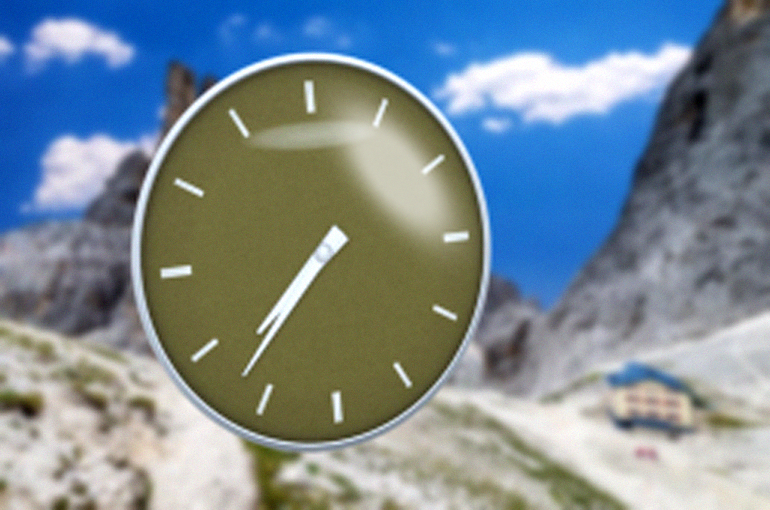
7:37
